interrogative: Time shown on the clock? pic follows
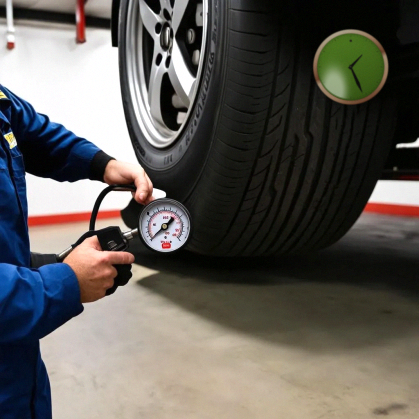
1:26
